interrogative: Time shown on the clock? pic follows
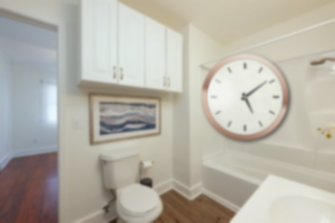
5:09
